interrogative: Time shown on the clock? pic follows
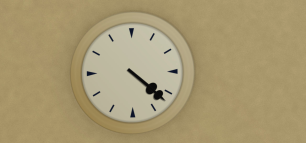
4:22
